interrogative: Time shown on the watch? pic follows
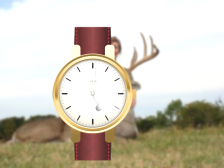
5:01
